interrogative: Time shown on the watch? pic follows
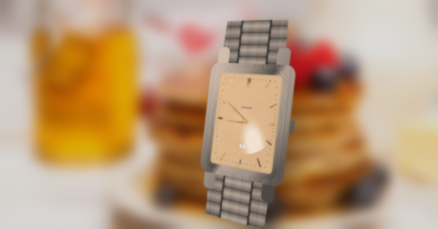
8:51
